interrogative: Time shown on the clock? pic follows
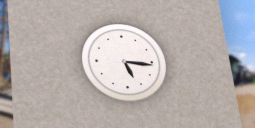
5:16
